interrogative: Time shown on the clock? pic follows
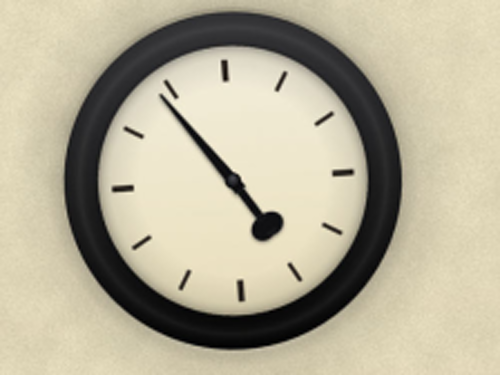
4:54
